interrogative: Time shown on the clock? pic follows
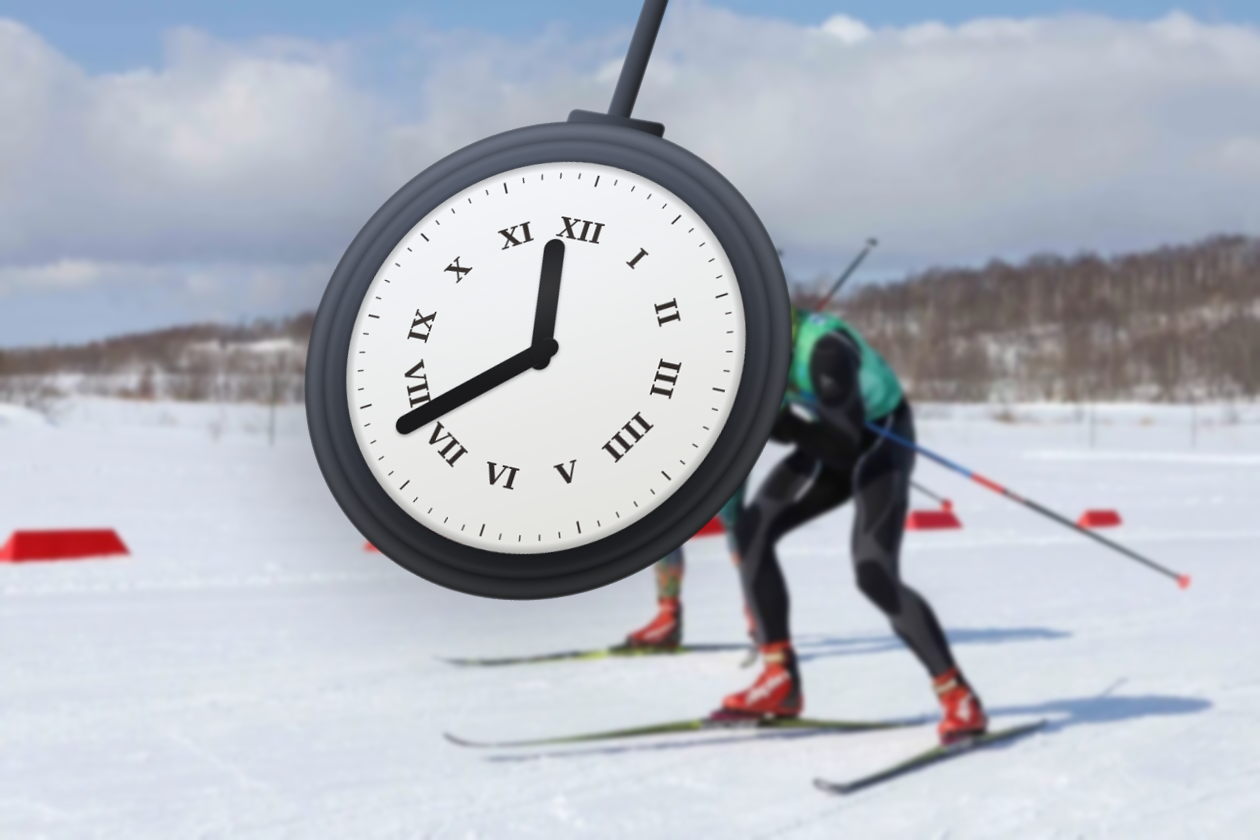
11:38
